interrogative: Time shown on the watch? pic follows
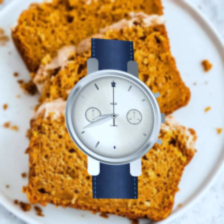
8:41
